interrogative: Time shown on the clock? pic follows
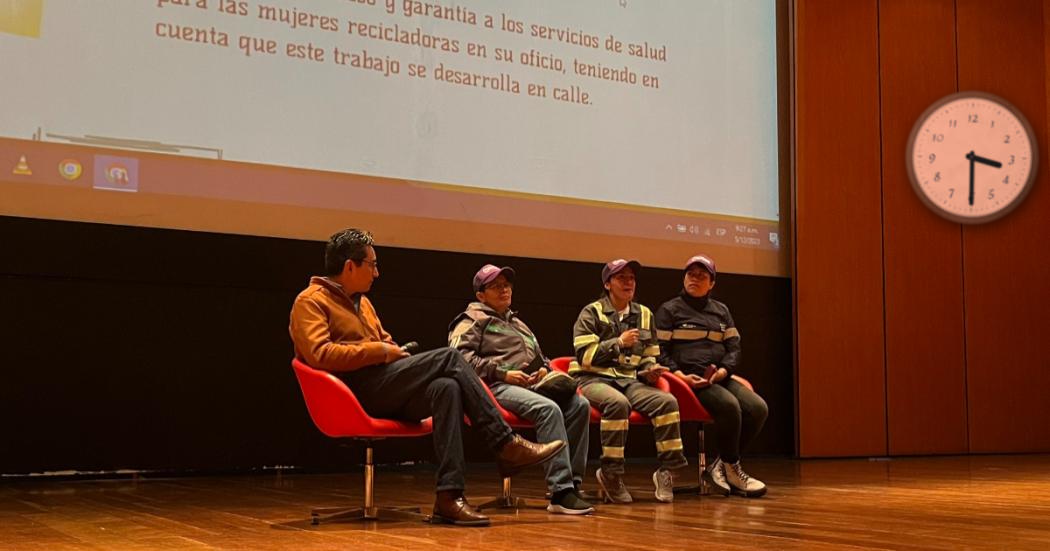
3:30
